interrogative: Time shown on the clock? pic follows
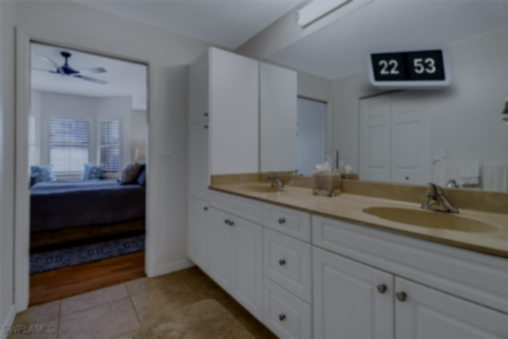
22:53
